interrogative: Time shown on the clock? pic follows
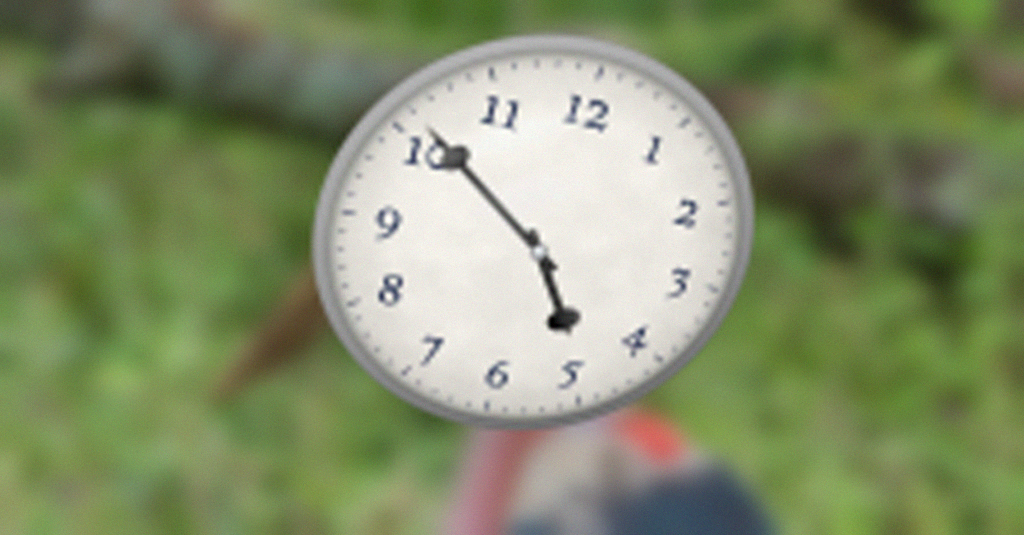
4:51
